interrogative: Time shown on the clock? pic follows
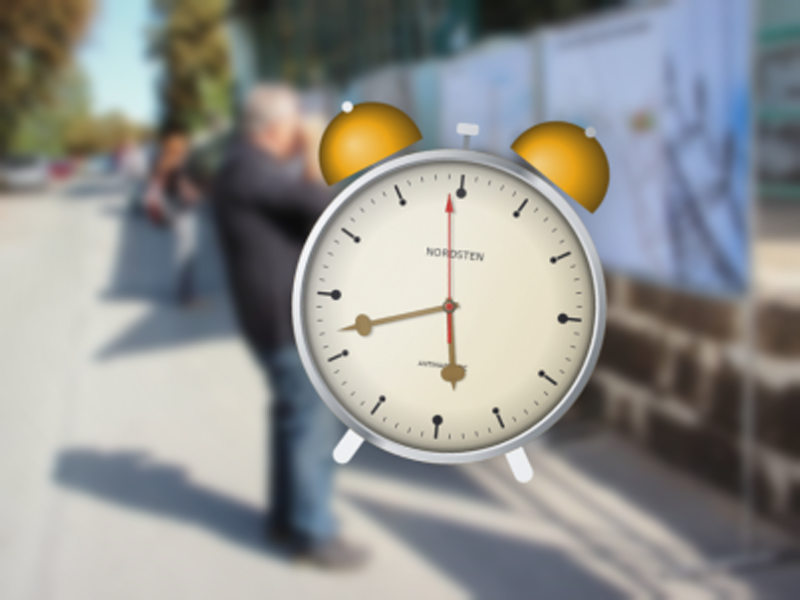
5:41:59
